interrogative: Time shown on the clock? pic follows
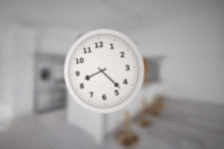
8:23
